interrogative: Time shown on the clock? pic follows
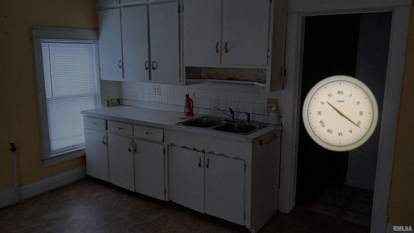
10:21
